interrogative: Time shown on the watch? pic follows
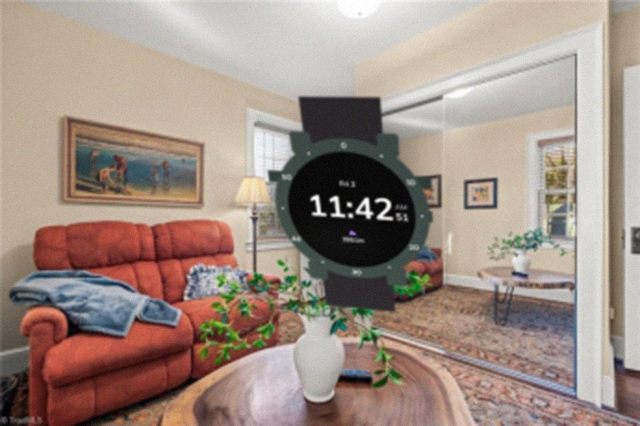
11:42
